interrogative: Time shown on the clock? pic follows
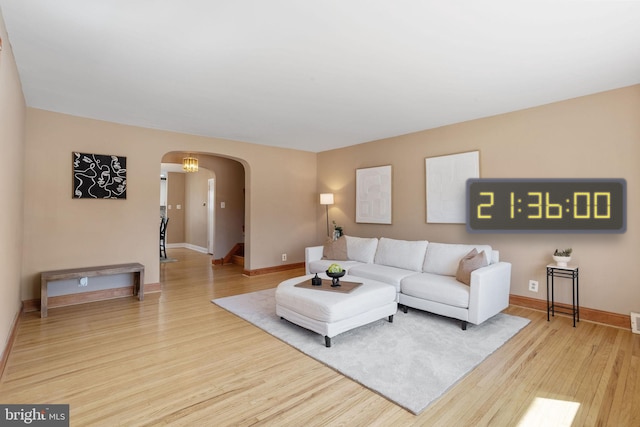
21:36:00
